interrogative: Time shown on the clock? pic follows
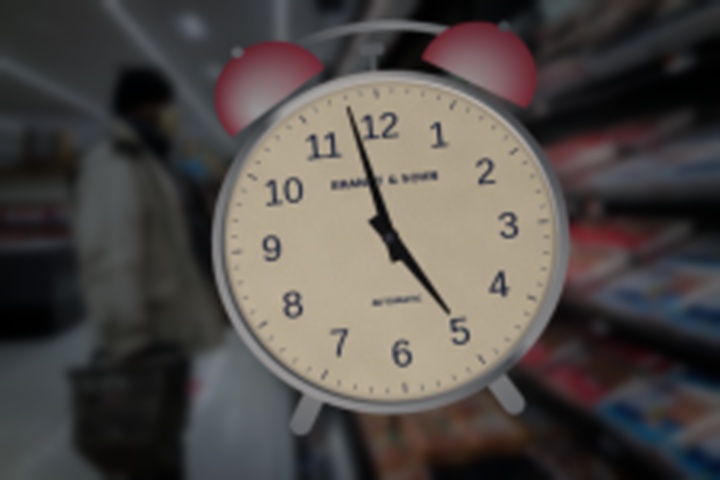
4:58
